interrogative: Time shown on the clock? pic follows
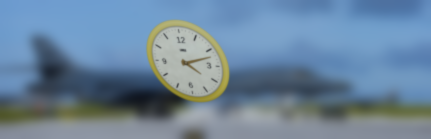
4:12
